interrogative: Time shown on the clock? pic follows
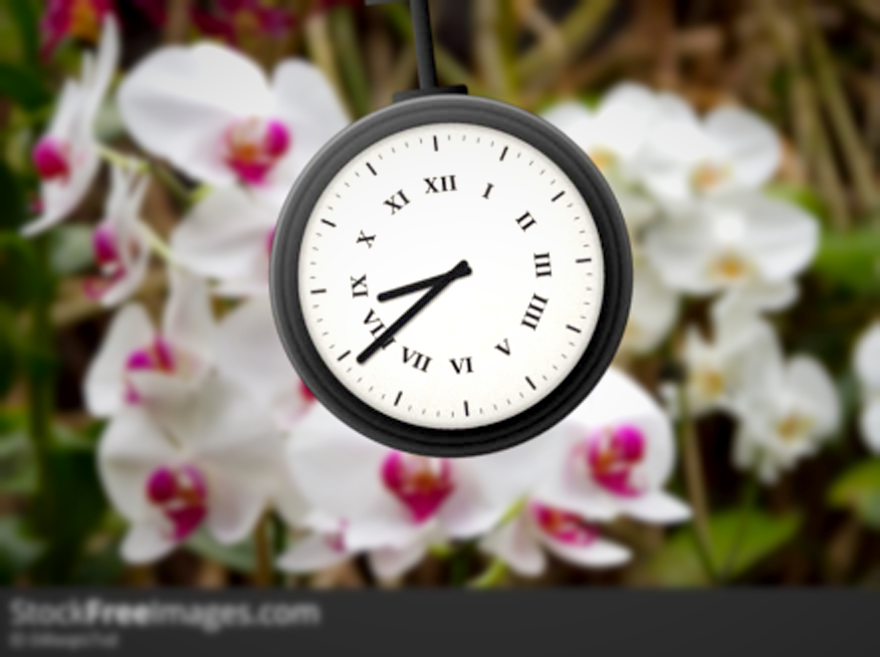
8:39
